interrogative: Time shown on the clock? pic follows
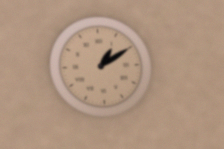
1:10
